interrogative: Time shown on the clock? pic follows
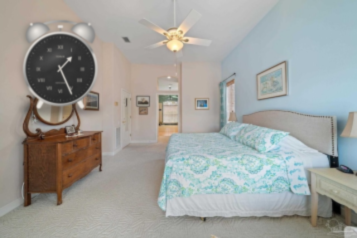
1:26
